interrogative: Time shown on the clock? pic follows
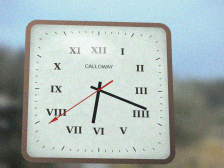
6:18:39
